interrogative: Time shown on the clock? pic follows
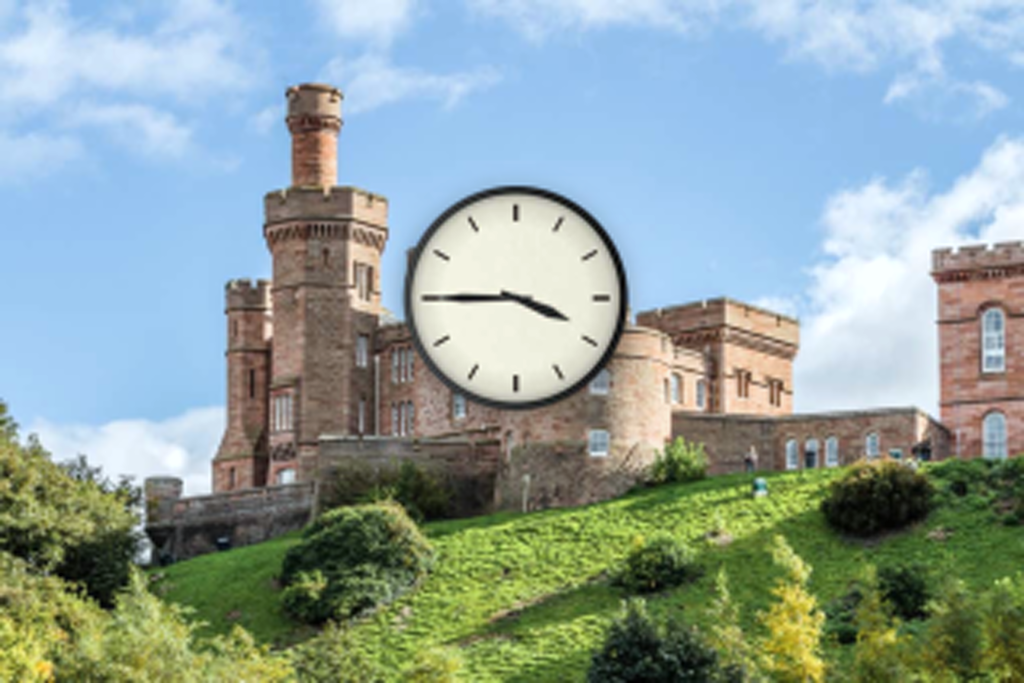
3:45
